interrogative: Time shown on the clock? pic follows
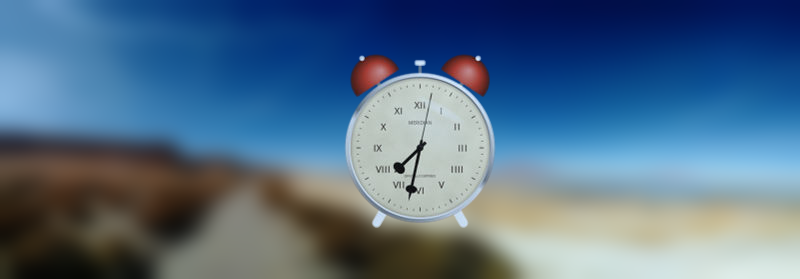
7:32:02
